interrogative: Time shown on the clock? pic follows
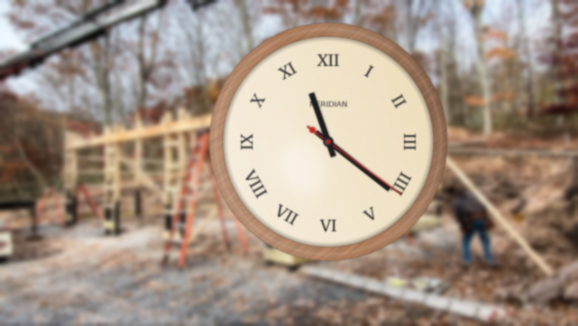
11:21:21
